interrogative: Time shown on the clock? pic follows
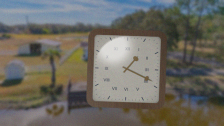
1:19
